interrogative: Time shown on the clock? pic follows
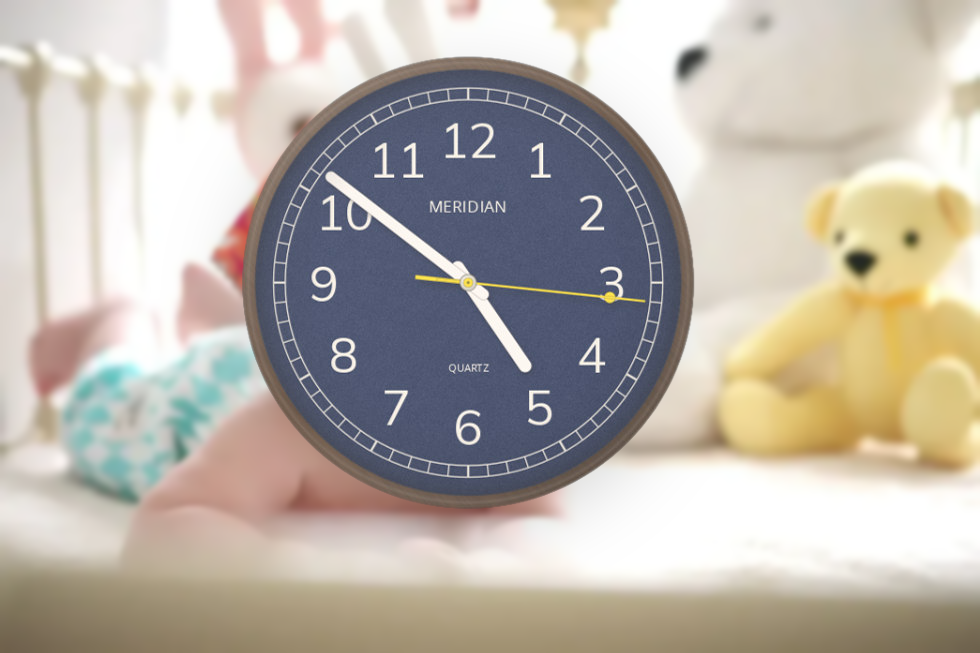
4:51:16
